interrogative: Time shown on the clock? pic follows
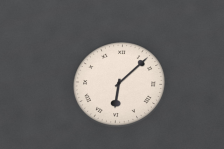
6:07
